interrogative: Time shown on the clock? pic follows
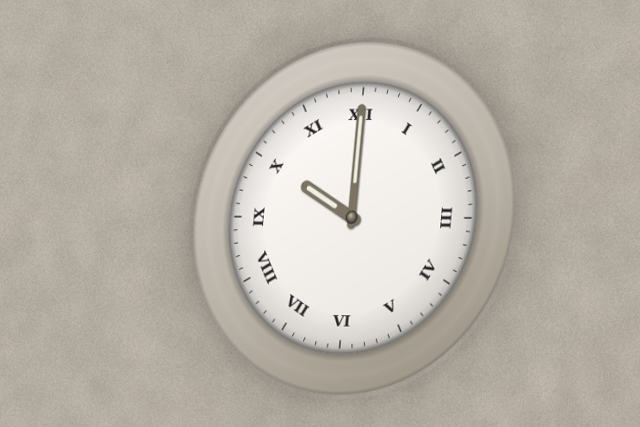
10:00
